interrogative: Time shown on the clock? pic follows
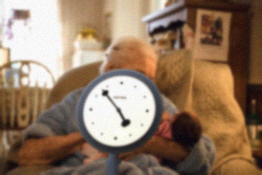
4:53
